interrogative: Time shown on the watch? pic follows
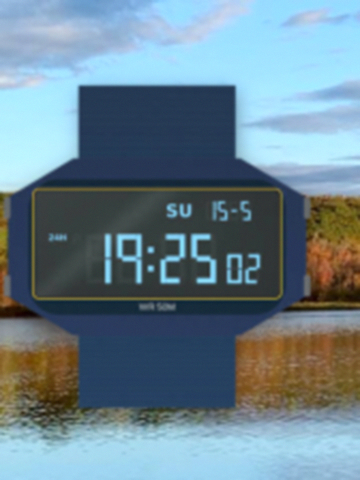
19:25:02
